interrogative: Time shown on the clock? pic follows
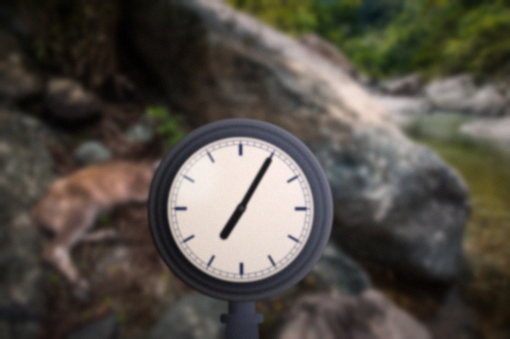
7:05
